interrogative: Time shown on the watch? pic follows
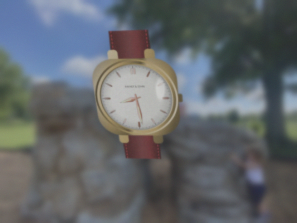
8:29
